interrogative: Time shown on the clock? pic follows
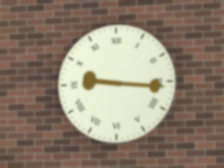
9:16
